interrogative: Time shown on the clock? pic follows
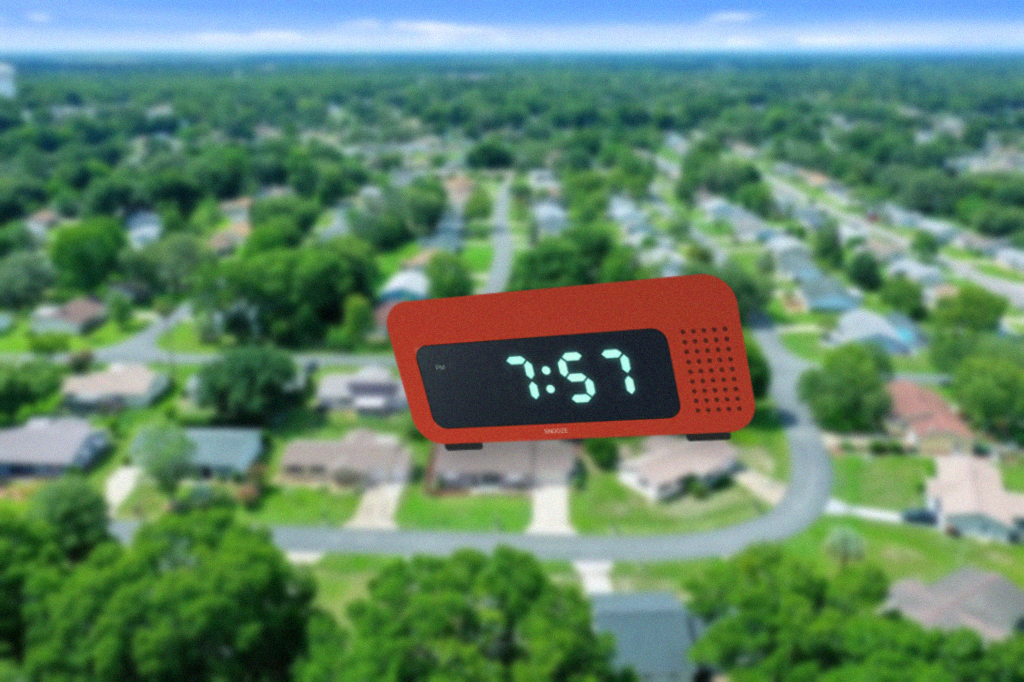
7:57
